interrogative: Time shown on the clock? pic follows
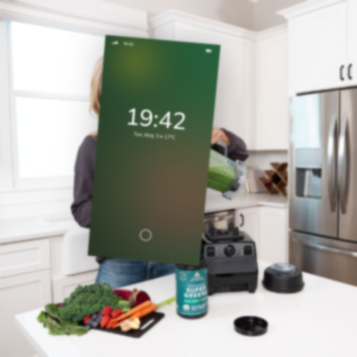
19:42
